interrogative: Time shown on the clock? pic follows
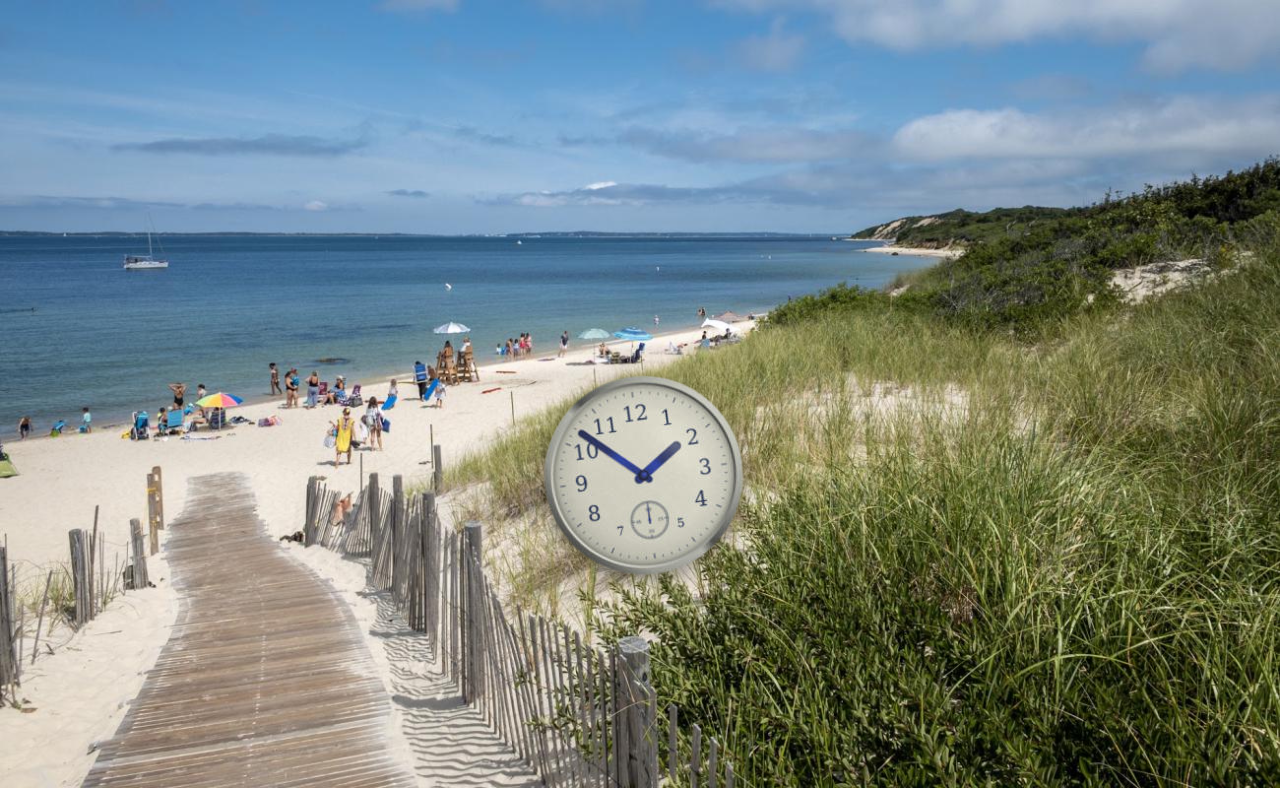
1:52
